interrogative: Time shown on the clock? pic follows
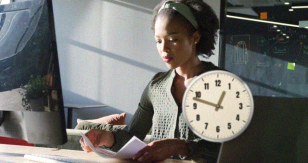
12:48
